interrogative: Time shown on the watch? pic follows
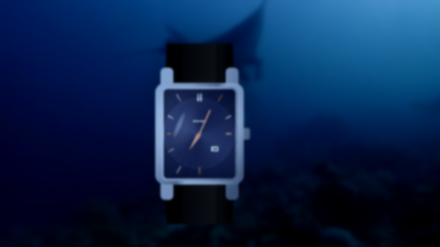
7:04
